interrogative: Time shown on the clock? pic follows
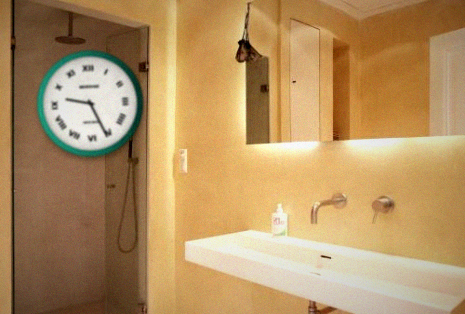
9:26
